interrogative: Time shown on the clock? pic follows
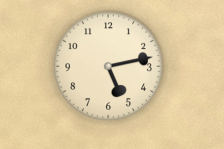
5:13
